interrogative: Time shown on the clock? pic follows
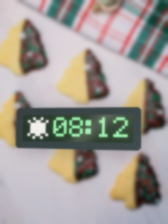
8:12
